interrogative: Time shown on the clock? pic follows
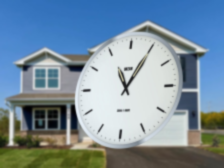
11:05
